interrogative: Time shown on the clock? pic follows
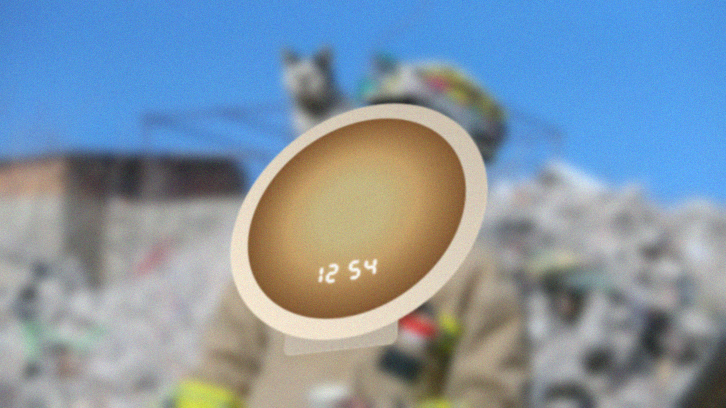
12:54
